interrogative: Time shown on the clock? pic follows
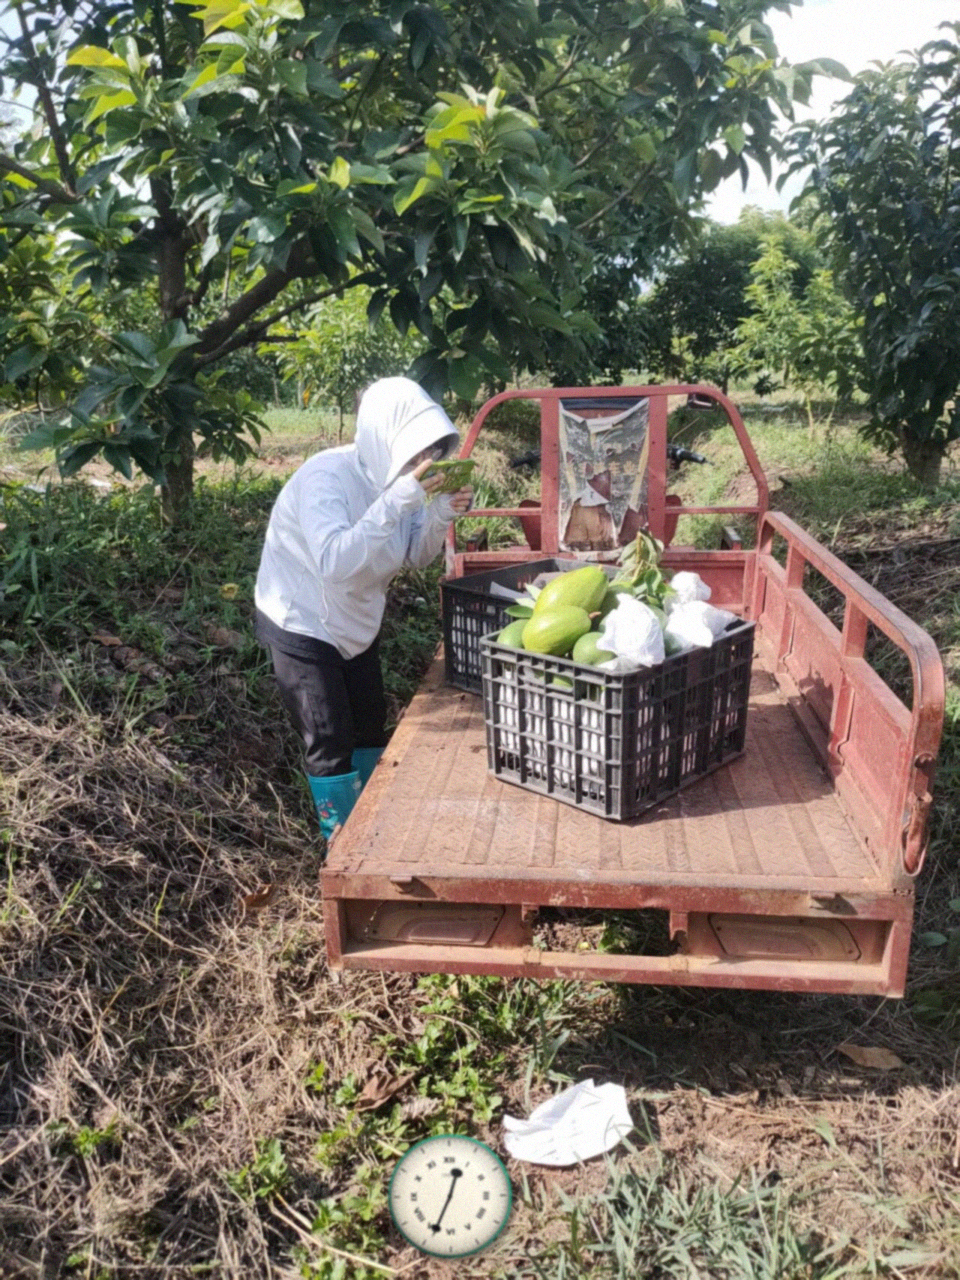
12:34
